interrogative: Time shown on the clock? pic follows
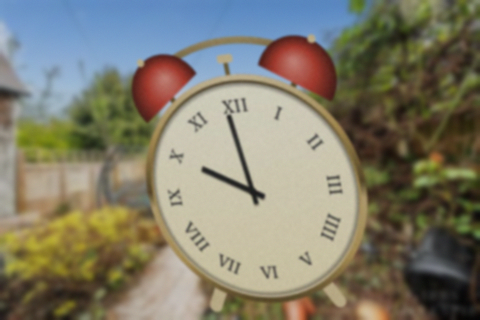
9:59
